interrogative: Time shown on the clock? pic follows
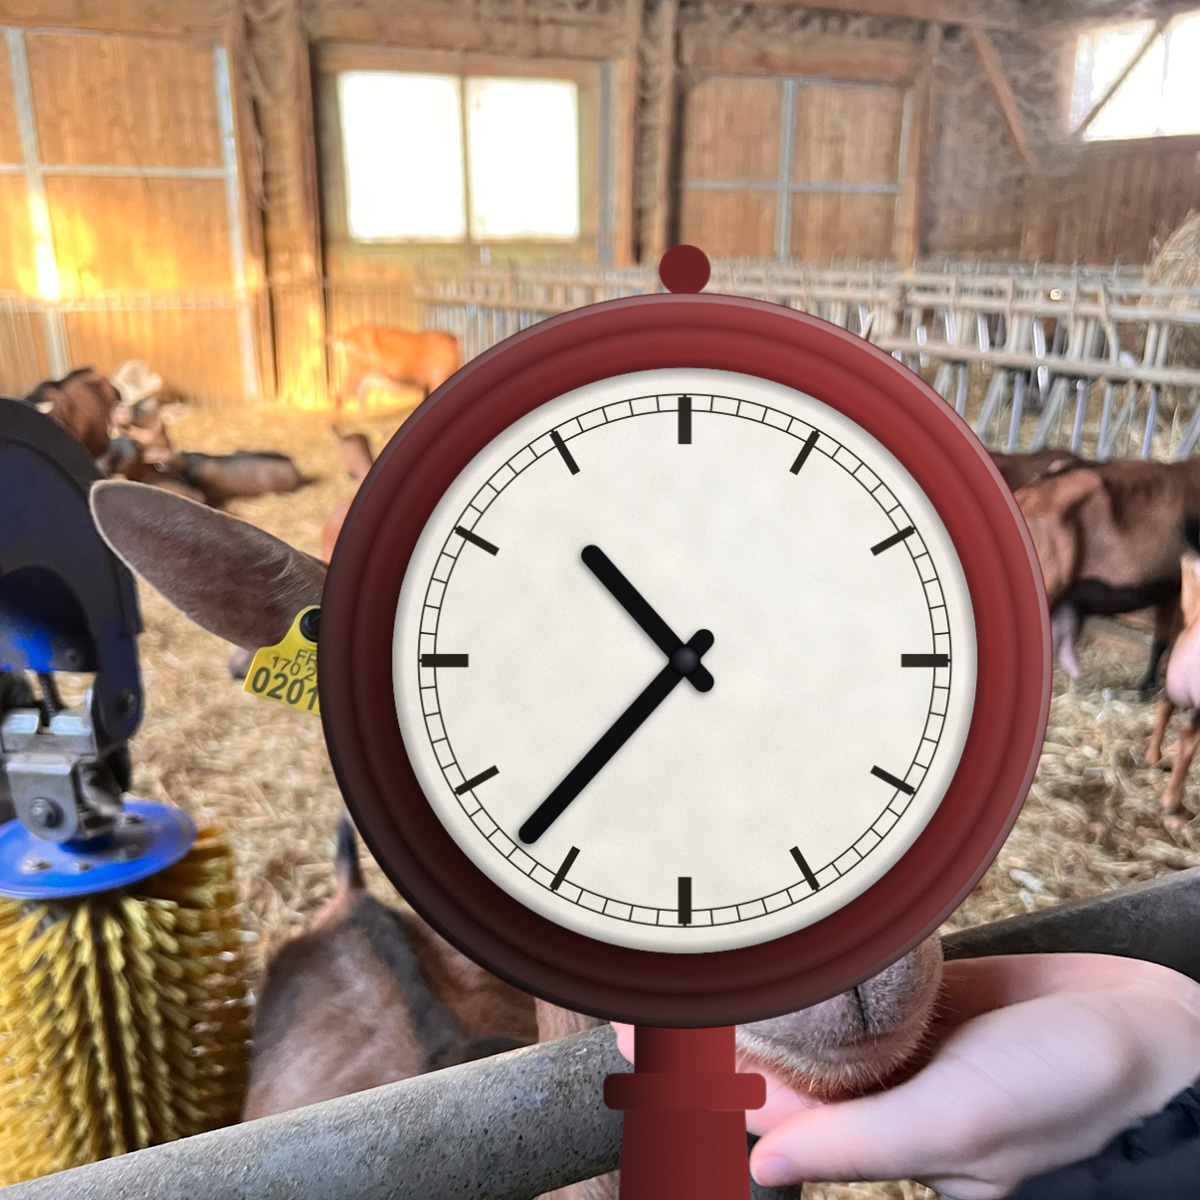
10:37
